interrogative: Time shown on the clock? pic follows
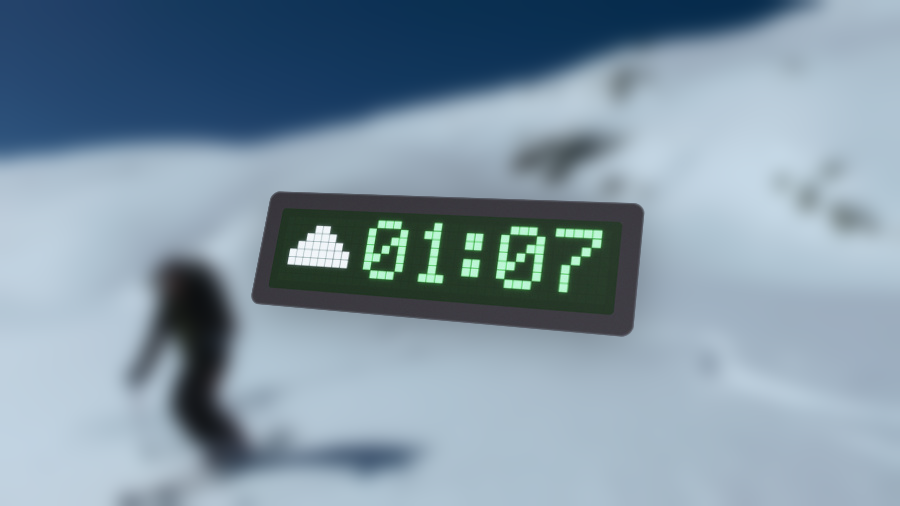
1:07
